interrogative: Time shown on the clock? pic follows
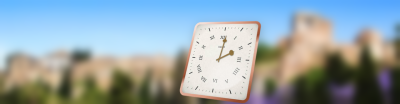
2:01
